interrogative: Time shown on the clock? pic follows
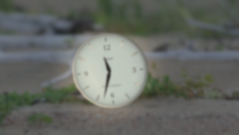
11:33
